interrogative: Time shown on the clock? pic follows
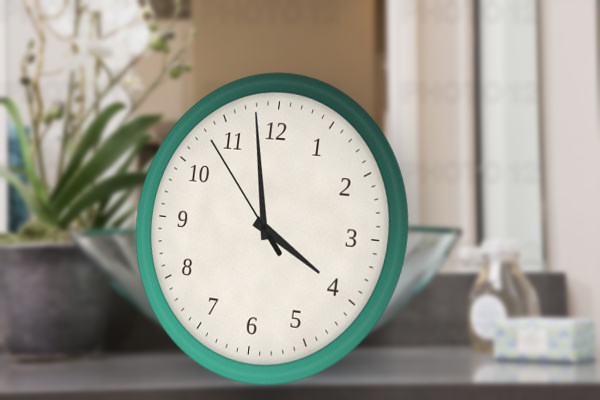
3:57:53
